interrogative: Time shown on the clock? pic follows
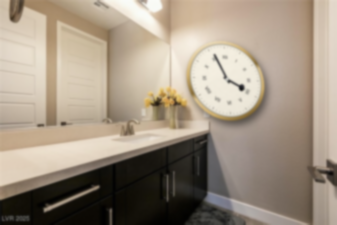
3:56
